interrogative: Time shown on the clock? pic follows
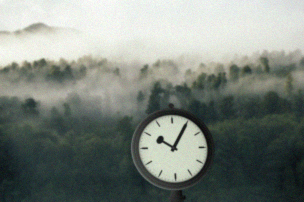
10:05
